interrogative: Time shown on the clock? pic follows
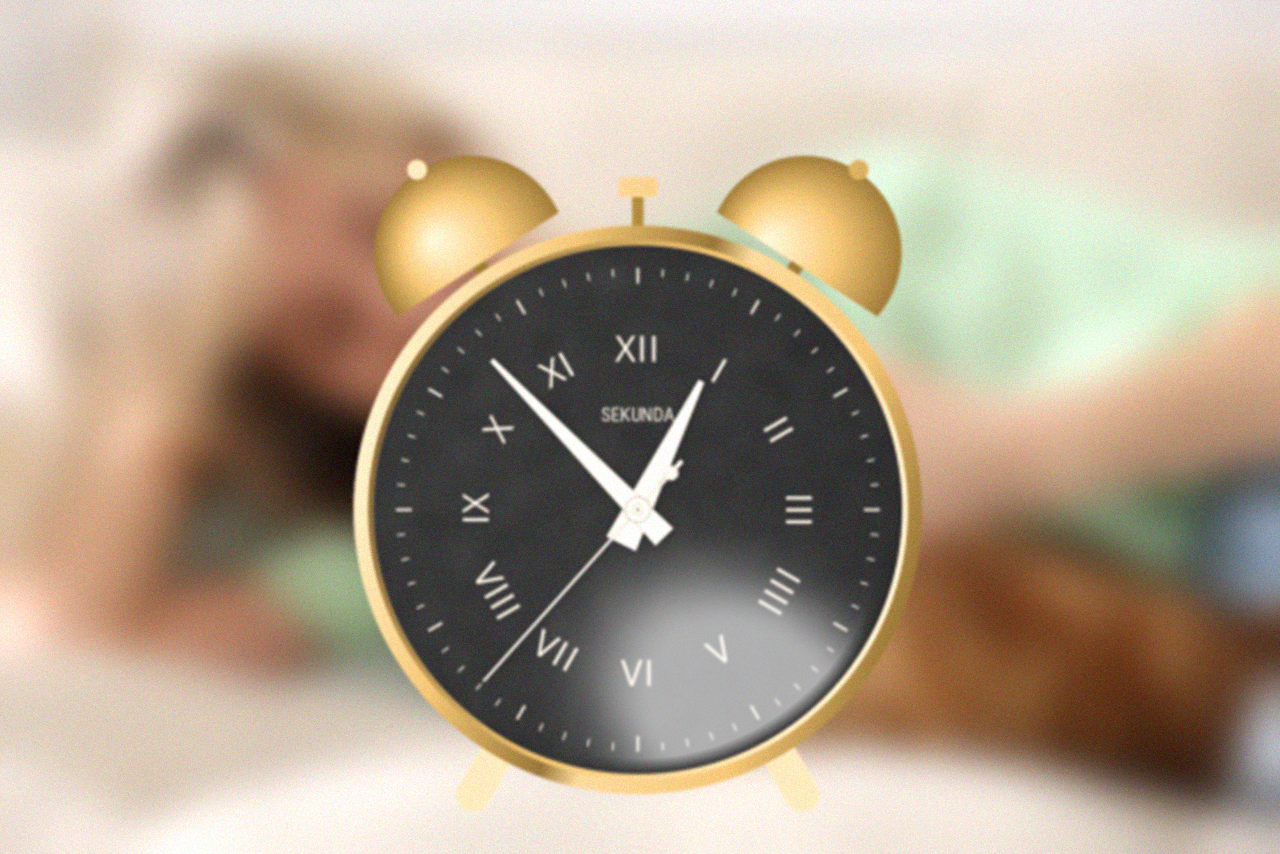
12:52:37
